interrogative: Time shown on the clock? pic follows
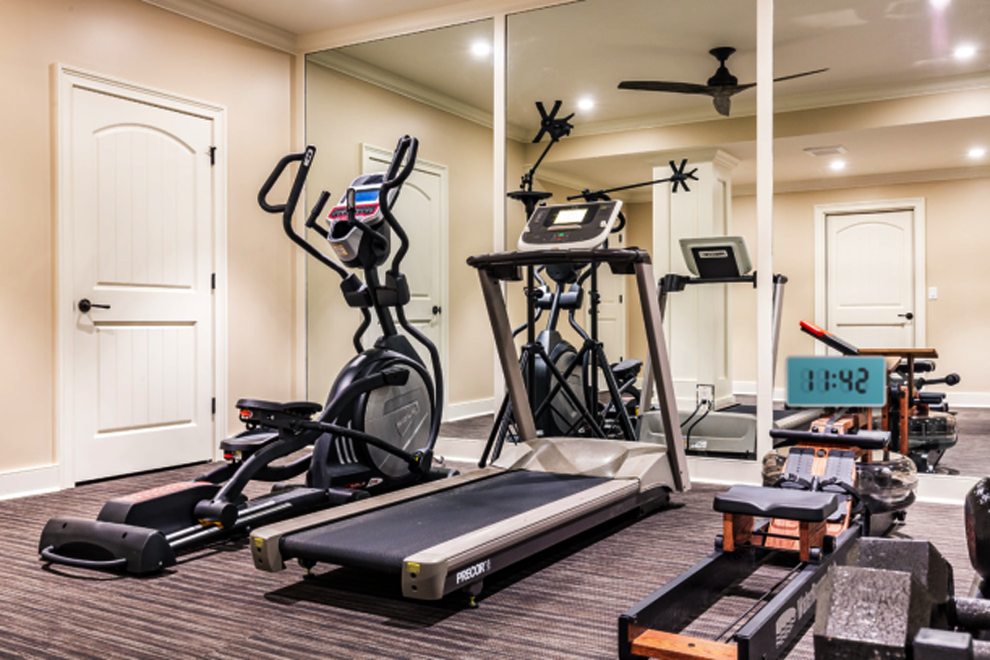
11:42
